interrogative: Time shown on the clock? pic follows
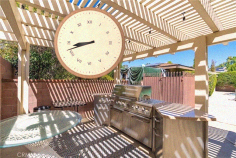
8:42
